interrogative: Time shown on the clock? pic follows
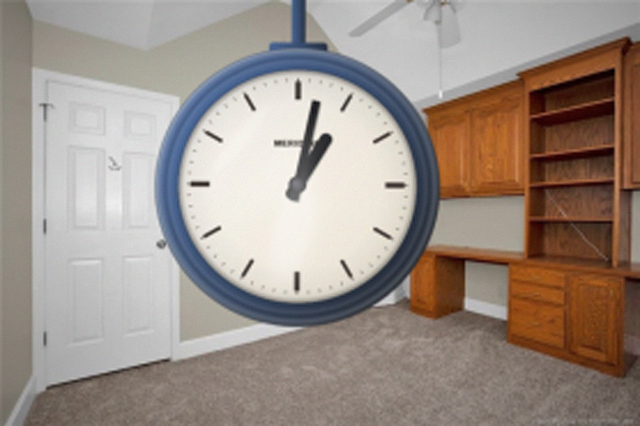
1:02
